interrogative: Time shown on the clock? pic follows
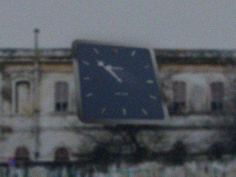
10:53
